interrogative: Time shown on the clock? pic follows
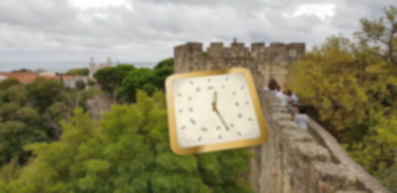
12:27
